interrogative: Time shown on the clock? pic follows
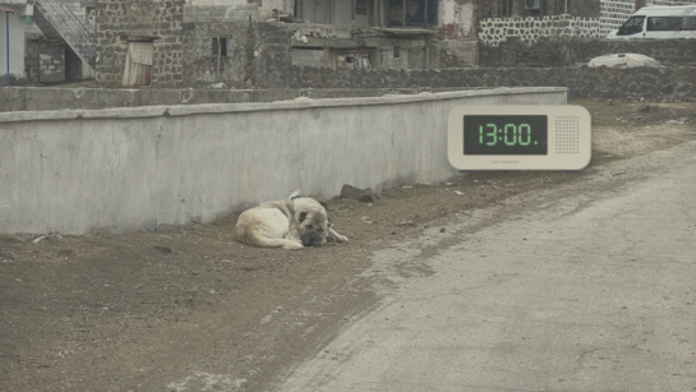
13:00
